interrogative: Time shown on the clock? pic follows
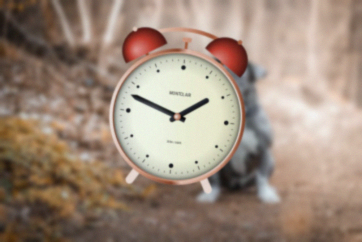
1:48
